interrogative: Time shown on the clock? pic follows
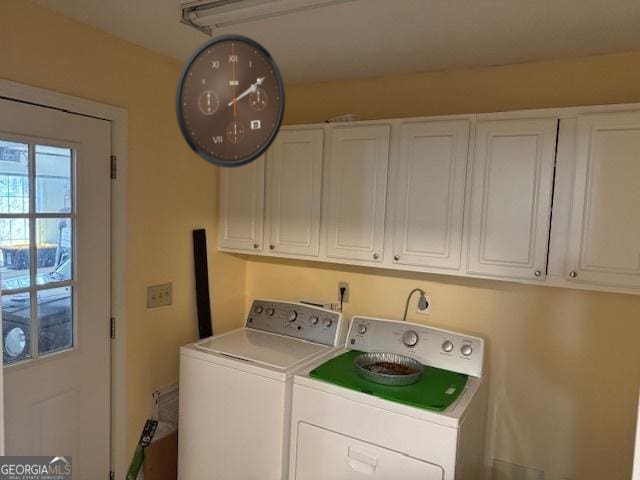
2:10
